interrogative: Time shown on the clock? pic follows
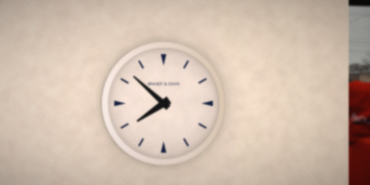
7:52
